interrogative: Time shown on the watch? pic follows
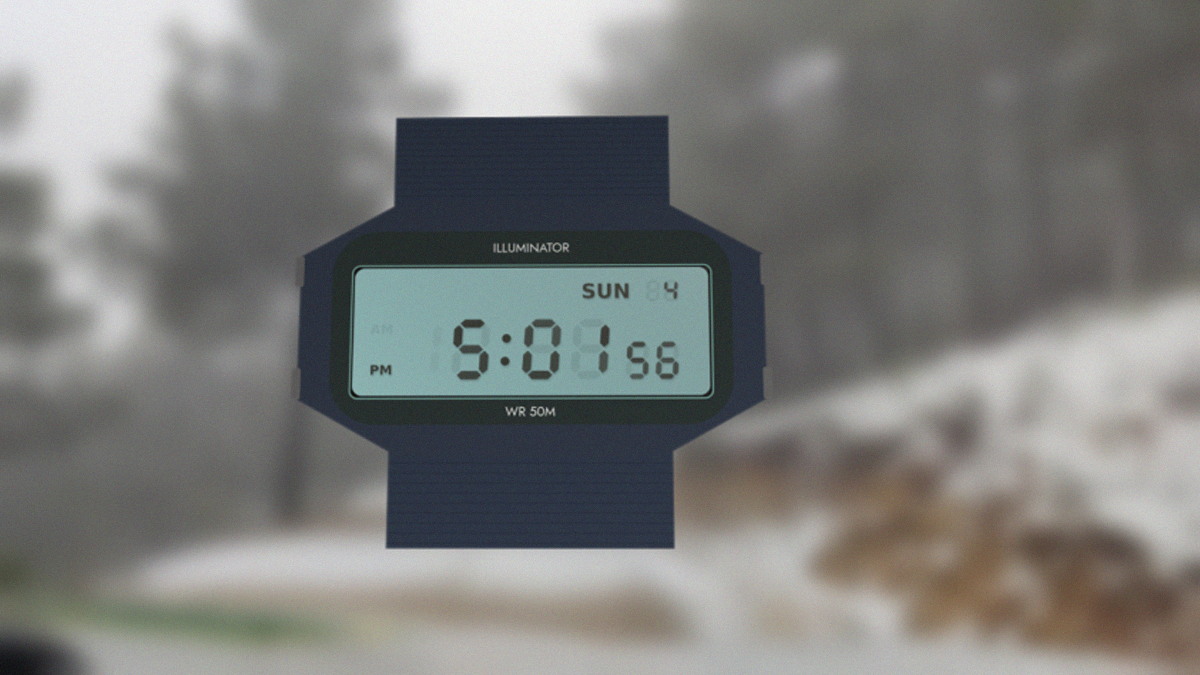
5:01:56
